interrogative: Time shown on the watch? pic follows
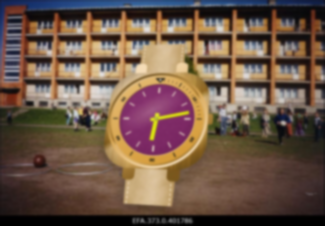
6:13
